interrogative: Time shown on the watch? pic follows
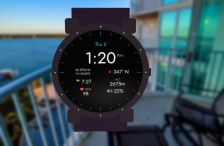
1:20
